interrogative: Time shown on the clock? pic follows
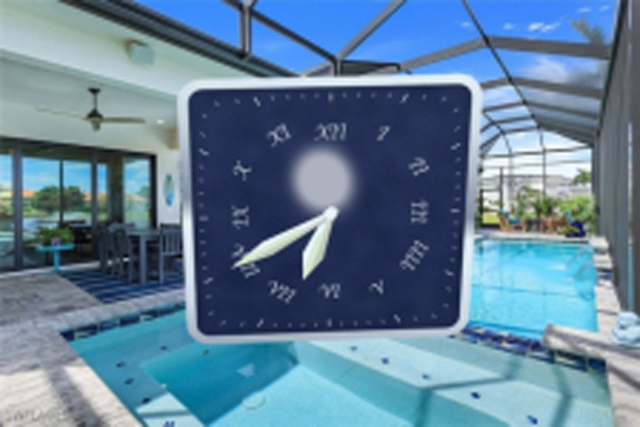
6:40
